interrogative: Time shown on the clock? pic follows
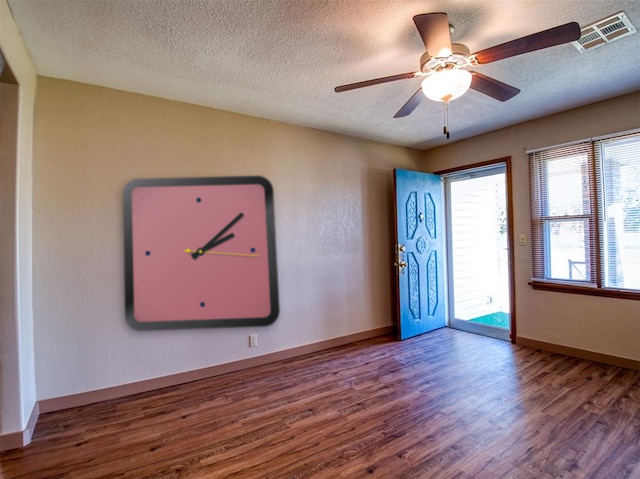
2:08:16
